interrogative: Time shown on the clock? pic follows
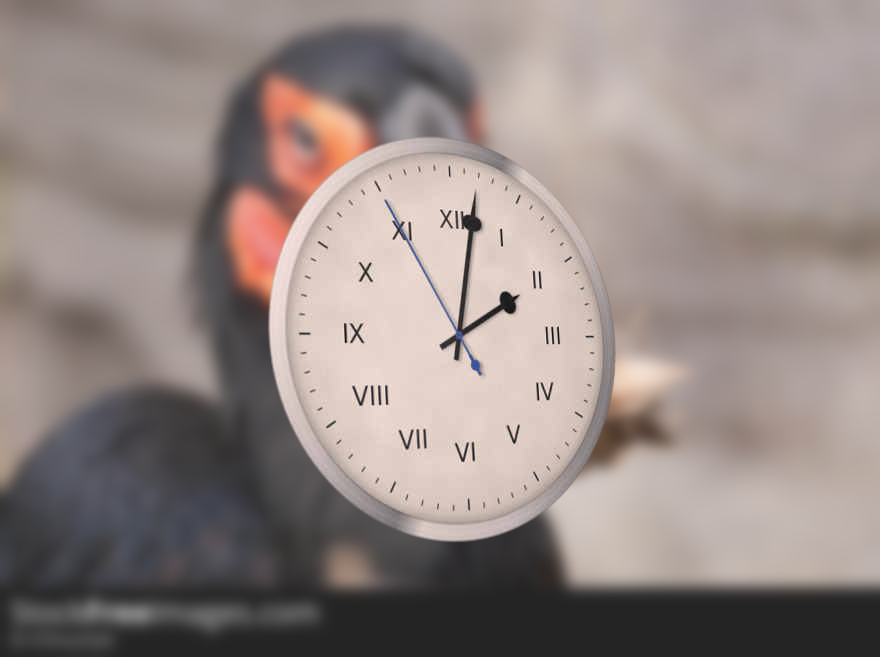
2:01:55
